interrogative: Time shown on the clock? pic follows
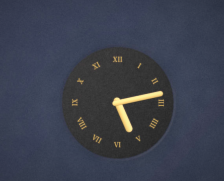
5:13
